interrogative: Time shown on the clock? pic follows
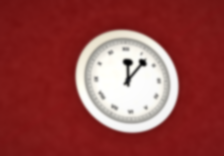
12:07
